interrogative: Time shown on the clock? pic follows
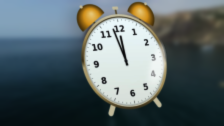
11:58
